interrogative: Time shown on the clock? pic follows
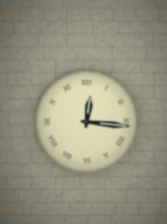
12:16
